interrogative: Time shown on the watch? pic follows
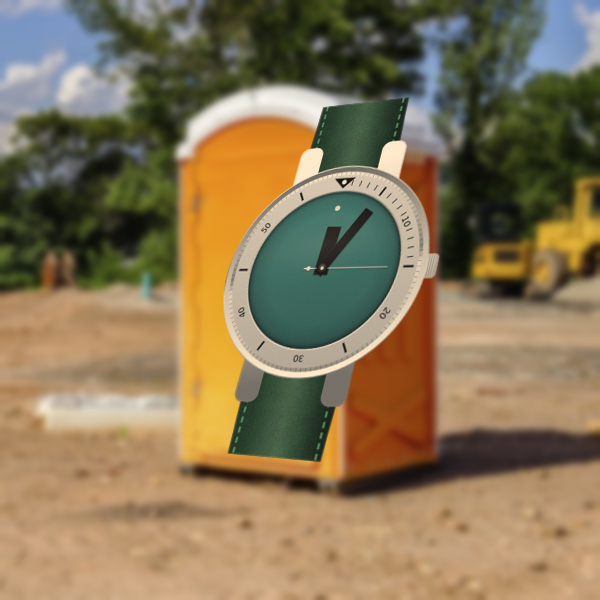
12:05:15
